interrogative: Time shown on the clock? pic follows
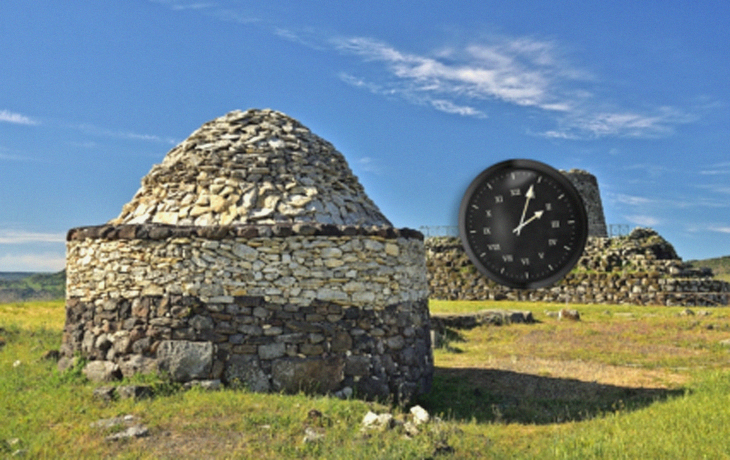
2:04
